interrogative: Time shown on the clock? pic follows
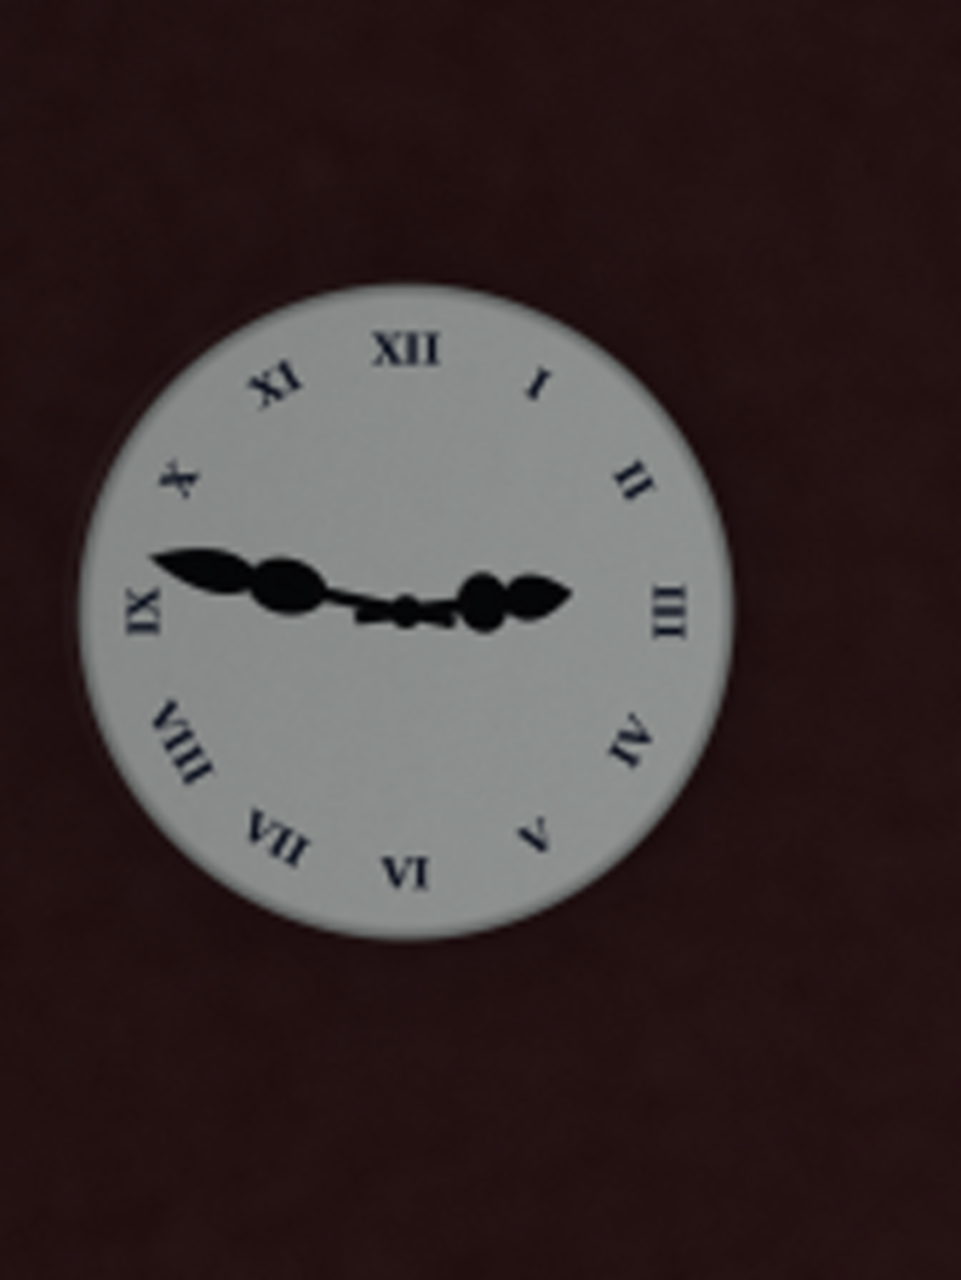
2:47
